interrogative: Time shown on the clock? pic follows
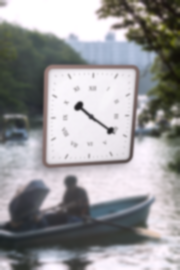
10:21
